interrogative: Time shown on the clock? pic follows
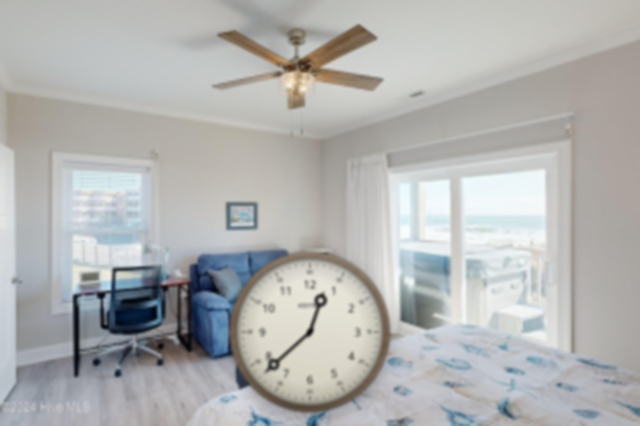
12:38
